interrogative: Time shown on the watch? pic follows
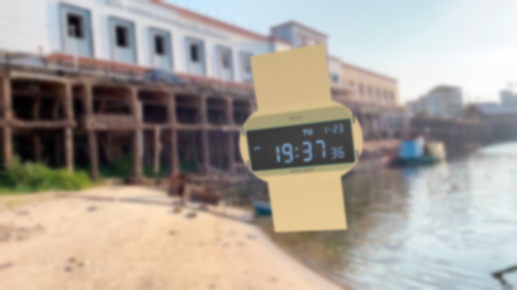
19:37
